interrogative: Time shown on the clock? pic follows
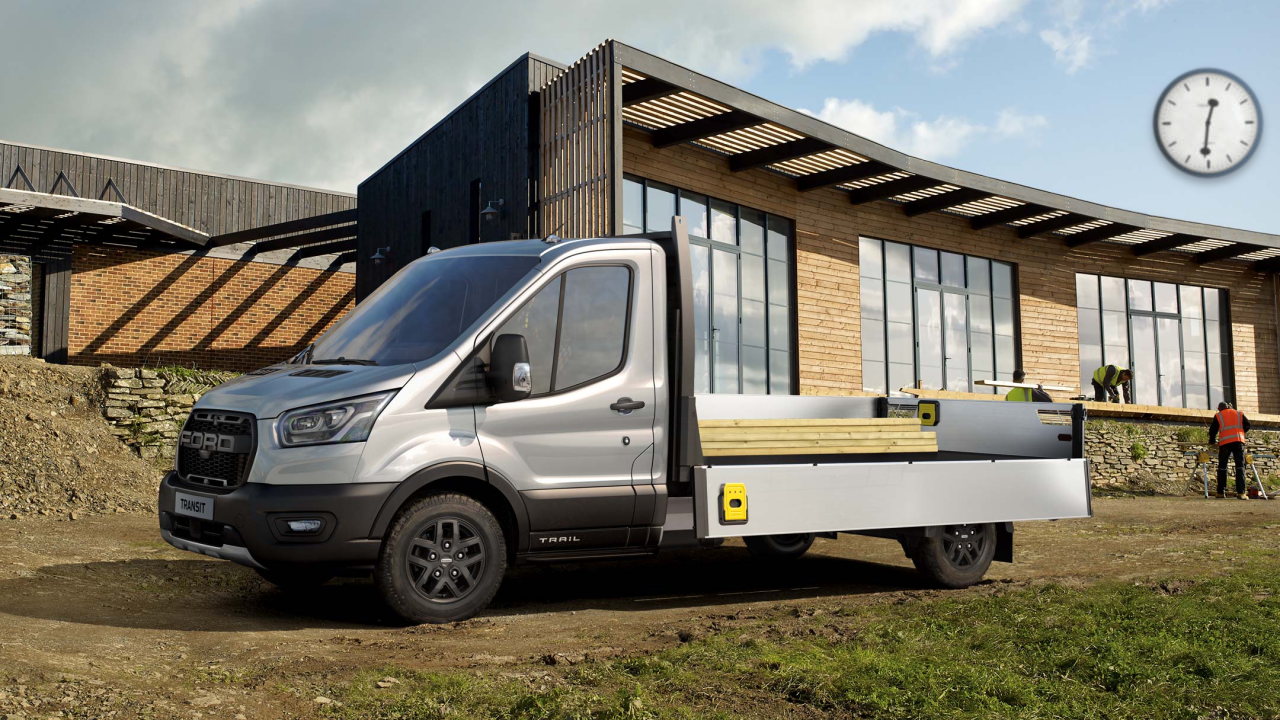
12:31
